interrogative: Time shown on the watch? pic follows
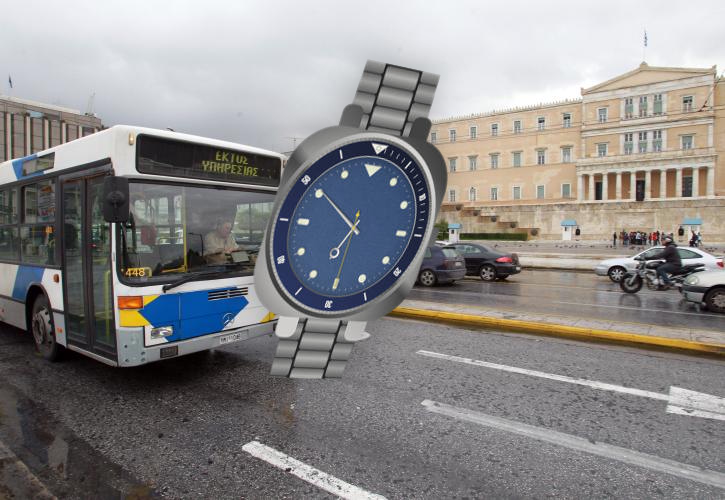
6:50:30
